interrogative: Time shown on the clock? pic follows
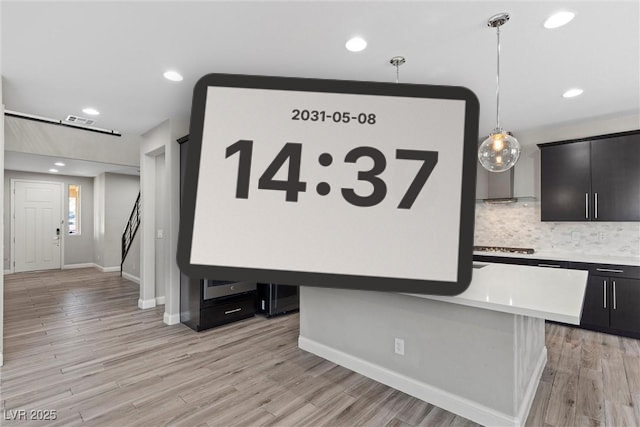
14:37
